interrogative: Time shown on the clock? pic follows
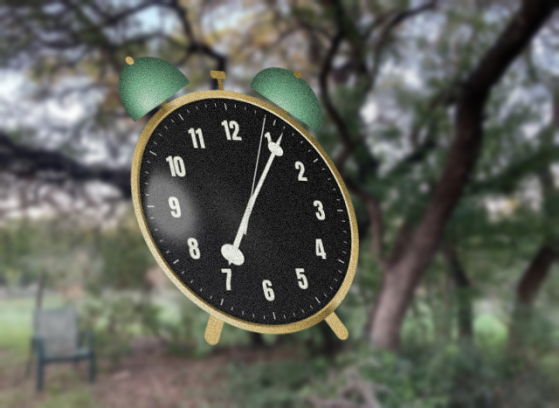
7:06:04
